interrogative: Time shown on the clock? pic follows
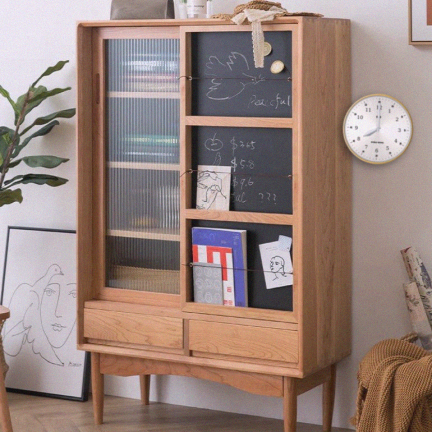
8:00
